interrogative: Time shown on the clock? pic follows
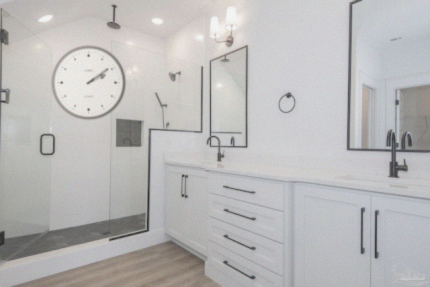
2:09
